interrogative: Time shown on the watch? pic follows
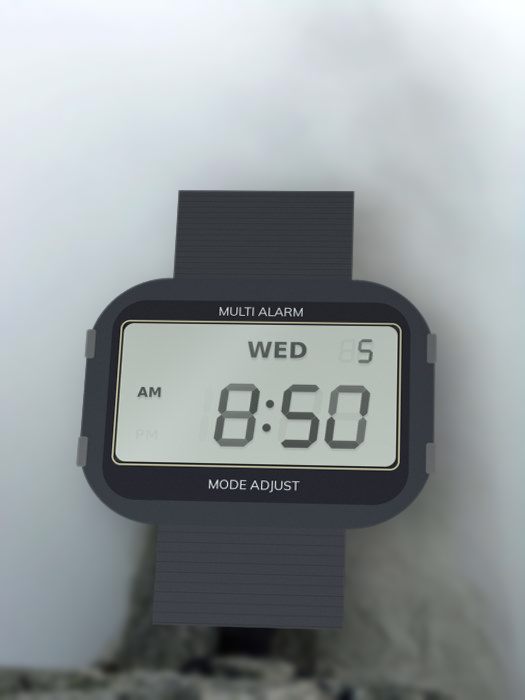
8:50
